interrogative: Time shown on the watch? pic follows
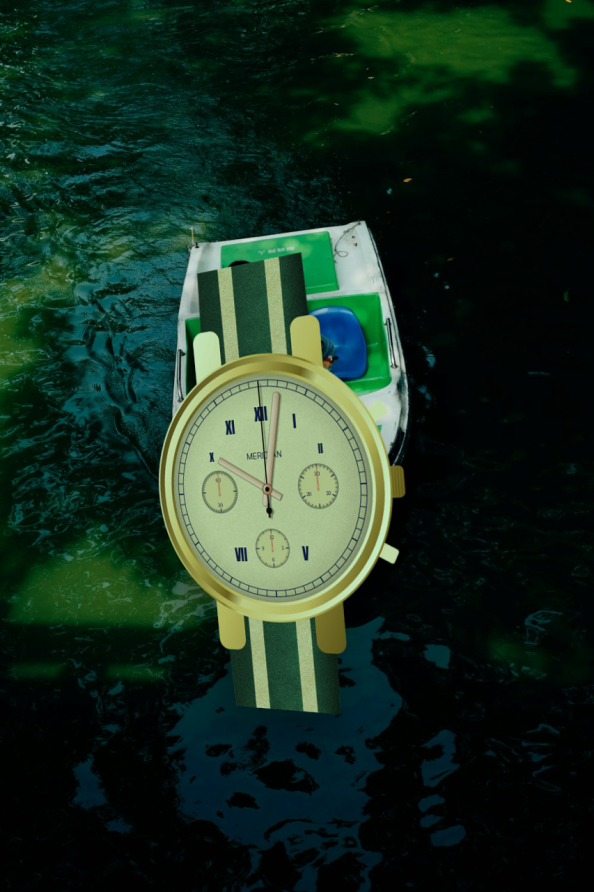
10:02
